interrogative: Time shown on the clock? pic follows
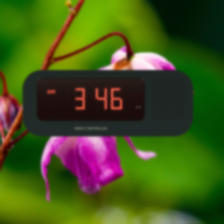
3:46
